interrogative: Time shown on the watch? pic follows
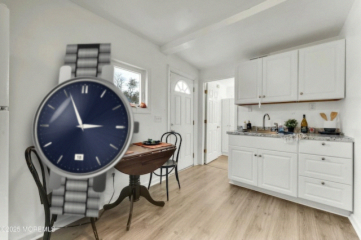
2:56
